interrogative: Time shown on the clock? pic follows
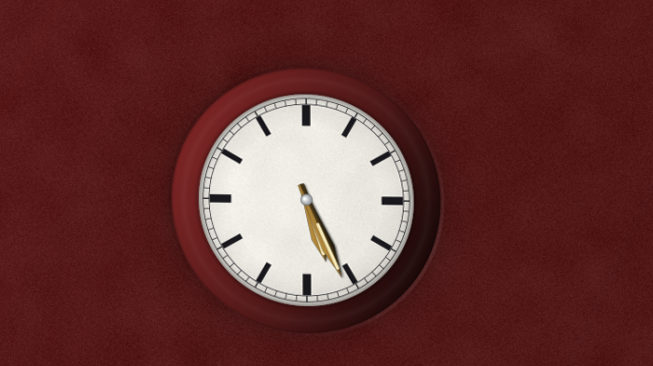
5:26
